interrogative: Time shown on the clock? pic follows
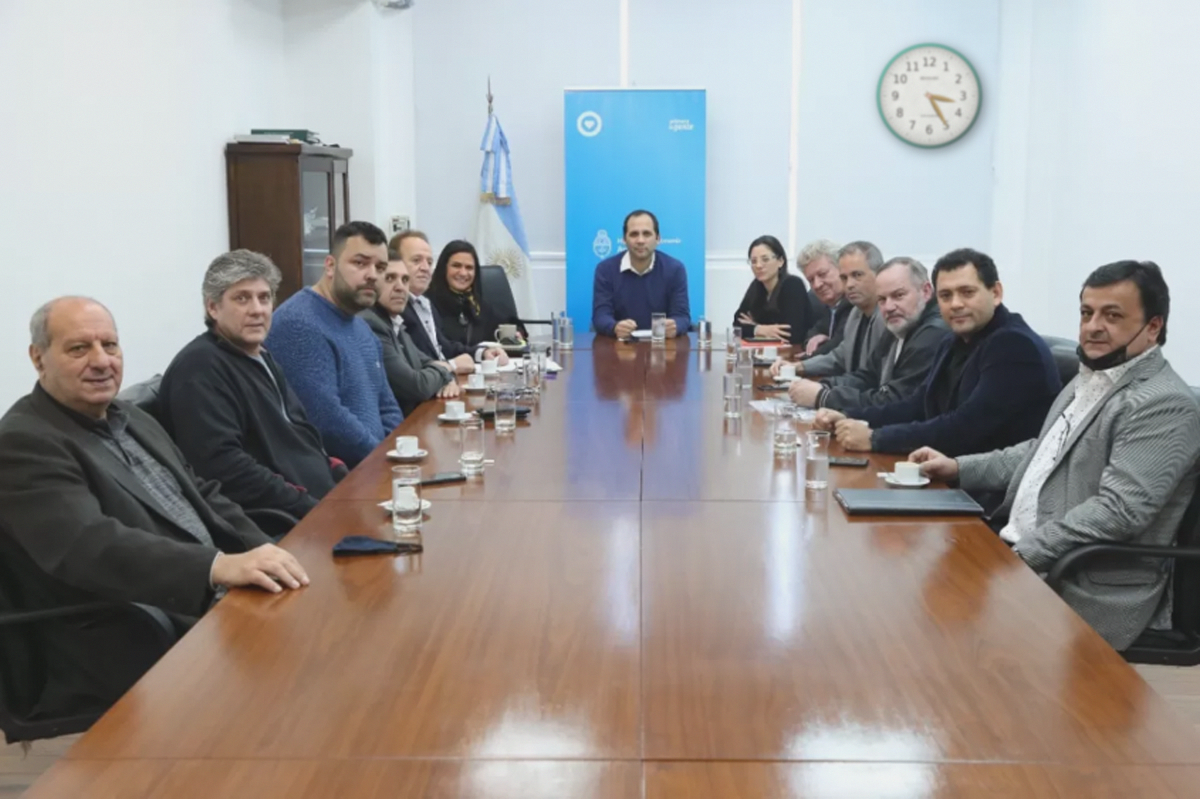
3:25
